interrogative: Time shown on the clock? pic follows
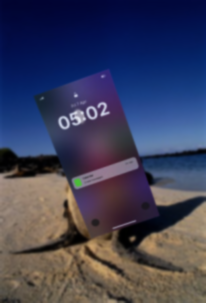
5:02
